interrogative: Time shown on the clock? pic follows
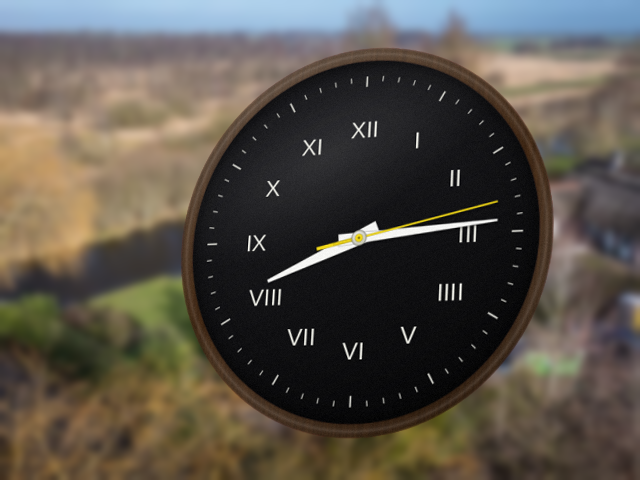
8:14:13
